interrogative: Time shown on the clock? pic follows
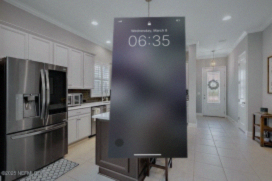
6:35
